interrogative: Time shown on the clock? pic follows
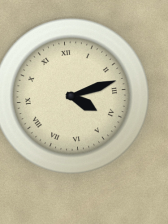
4:13
